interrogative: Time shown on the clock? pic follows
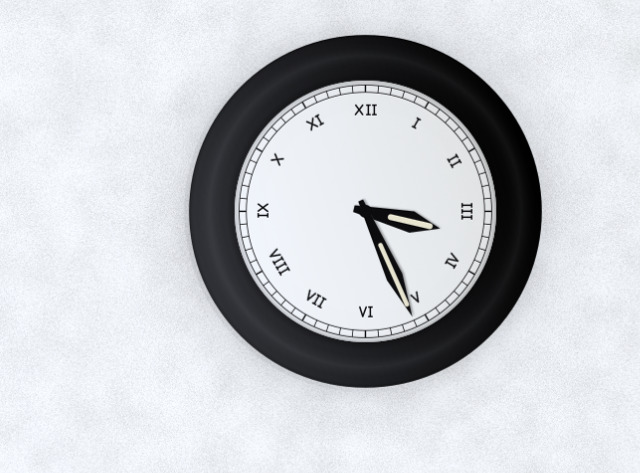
3:26
